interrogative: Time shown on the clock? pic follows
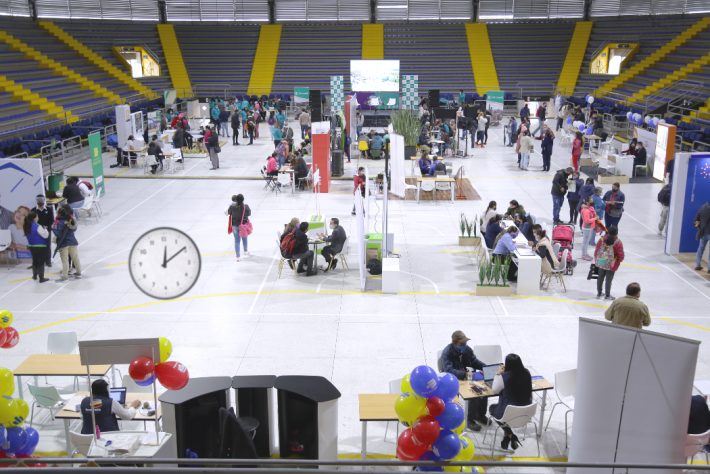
12:09
